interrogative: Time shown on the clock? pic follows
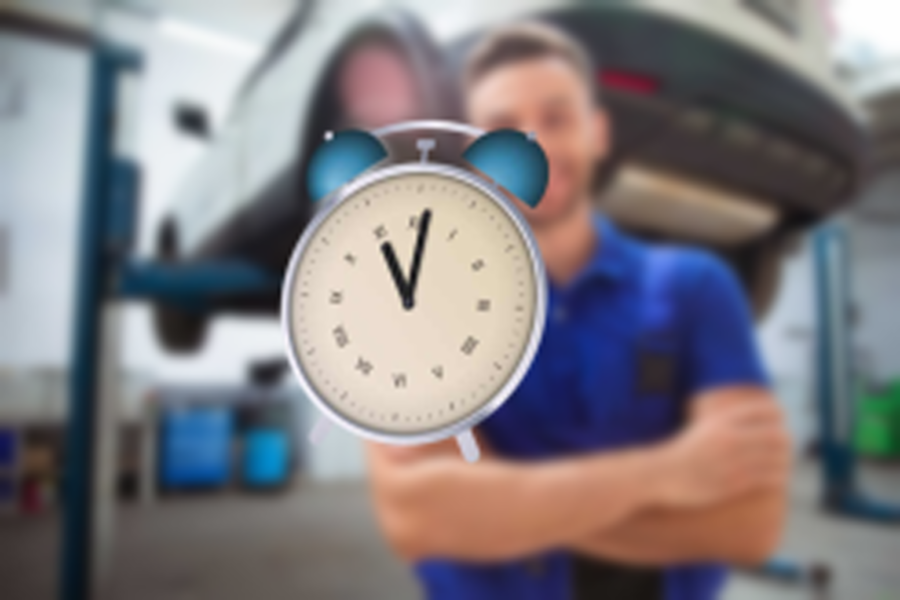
11:01
